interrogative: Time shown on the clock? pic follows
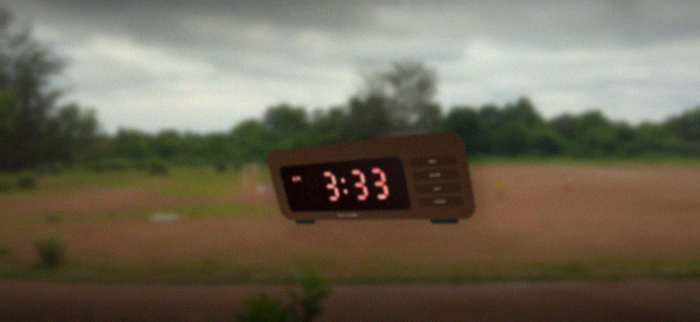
3:33
